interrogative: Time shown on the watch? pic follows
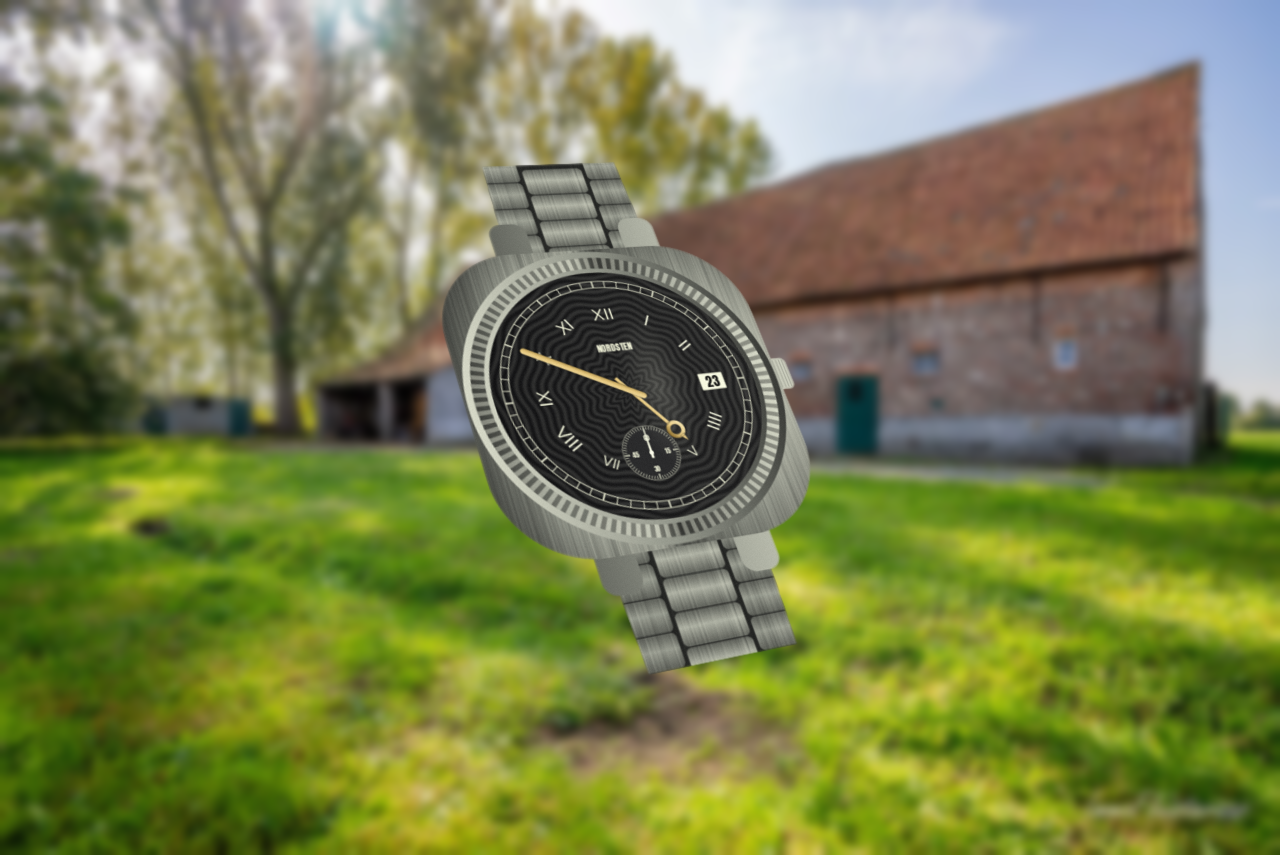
4:50
